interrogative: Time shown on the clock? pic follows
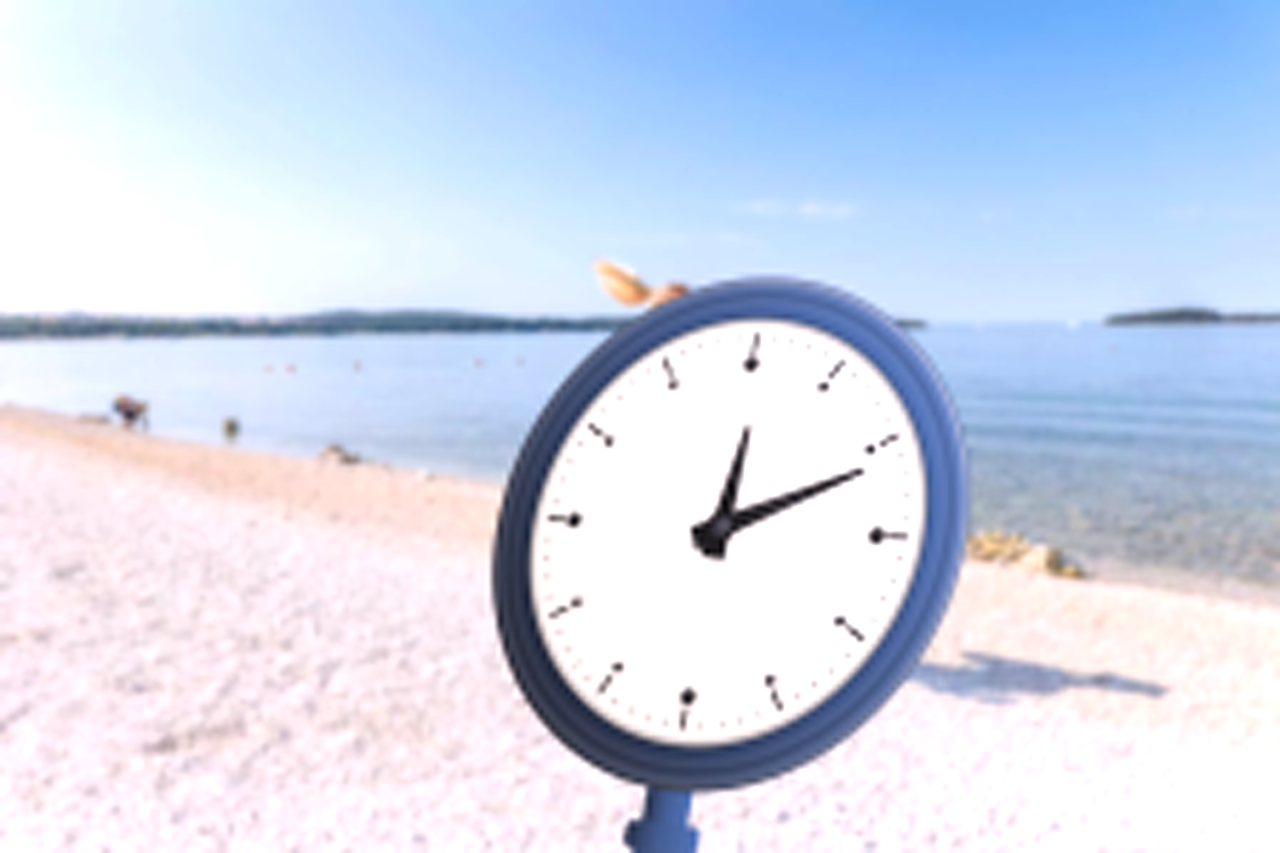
12:11
